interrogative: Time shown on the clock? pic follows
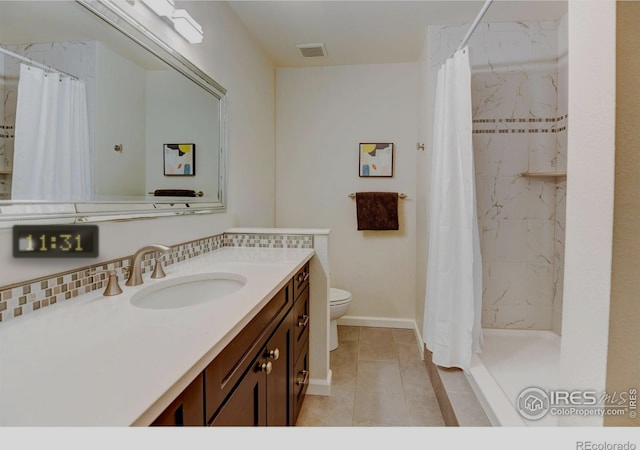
11:31
